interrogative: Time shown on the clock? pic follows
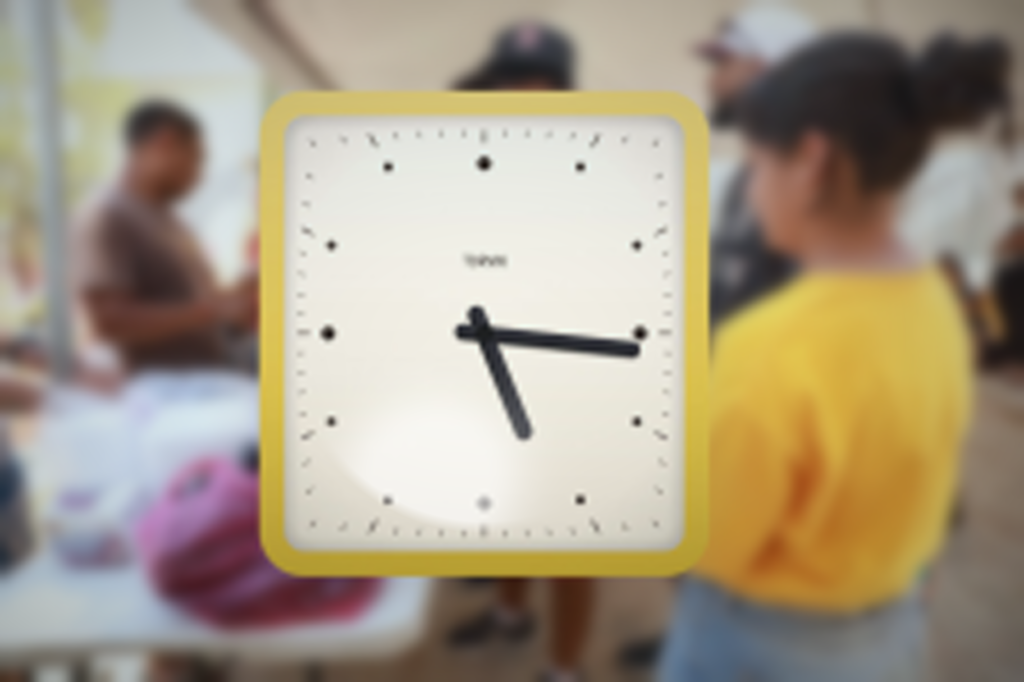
5:16
